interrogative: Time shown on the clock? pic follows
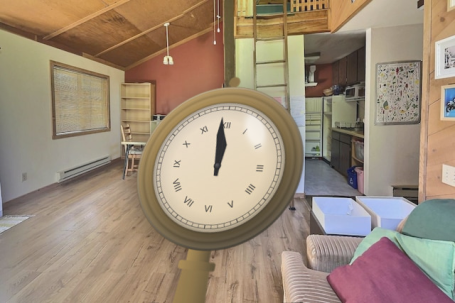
11:59
